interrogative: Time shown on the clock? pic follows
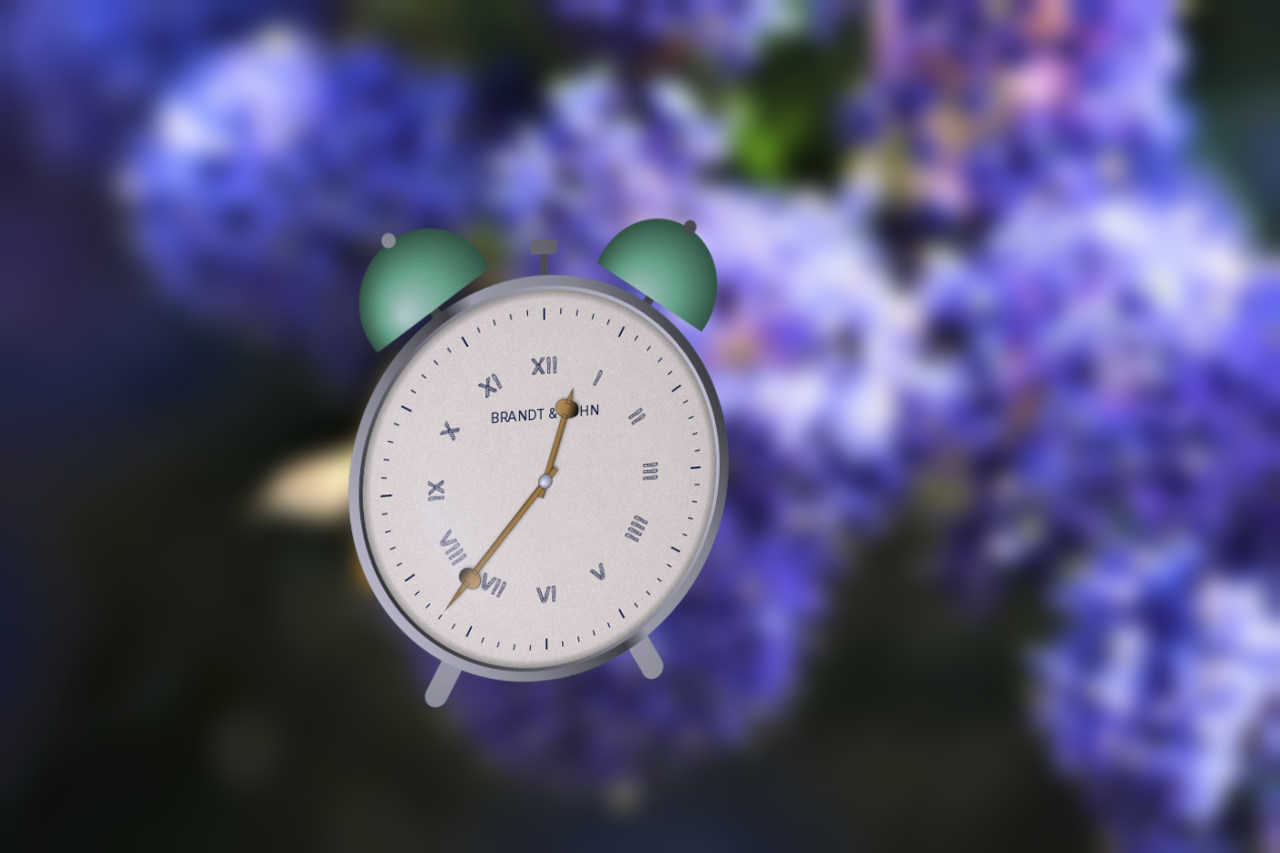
12:37
